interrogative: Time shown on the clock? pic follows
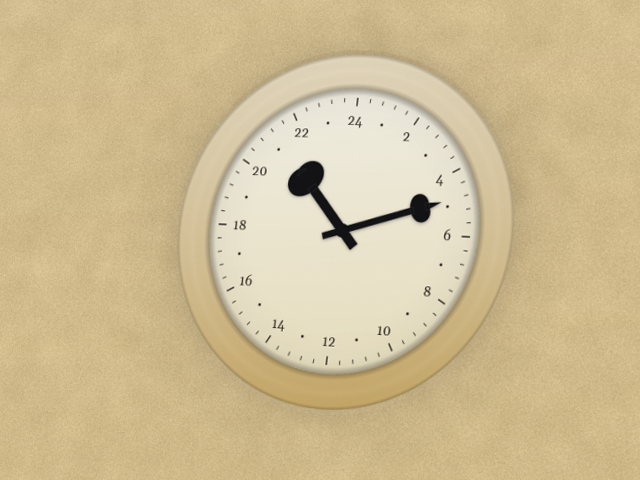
21:12
